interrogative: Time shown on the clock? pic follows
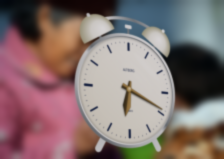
6:19
